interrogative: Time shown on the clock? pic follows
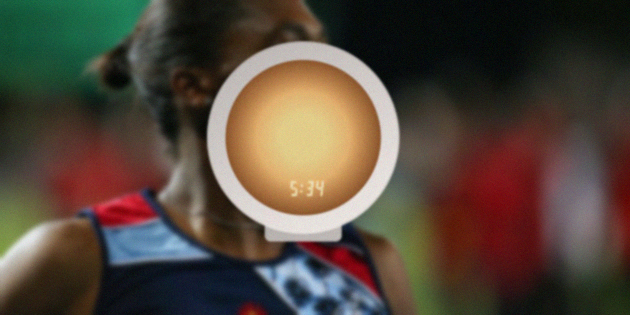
5:34
